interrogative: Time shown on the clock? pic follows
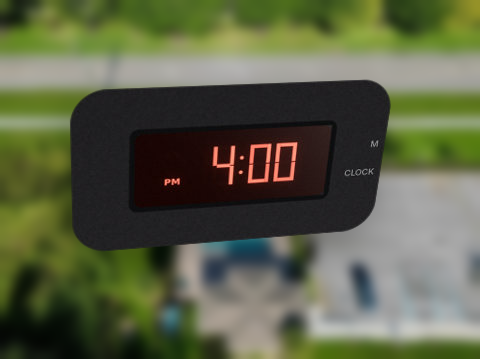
4:00
